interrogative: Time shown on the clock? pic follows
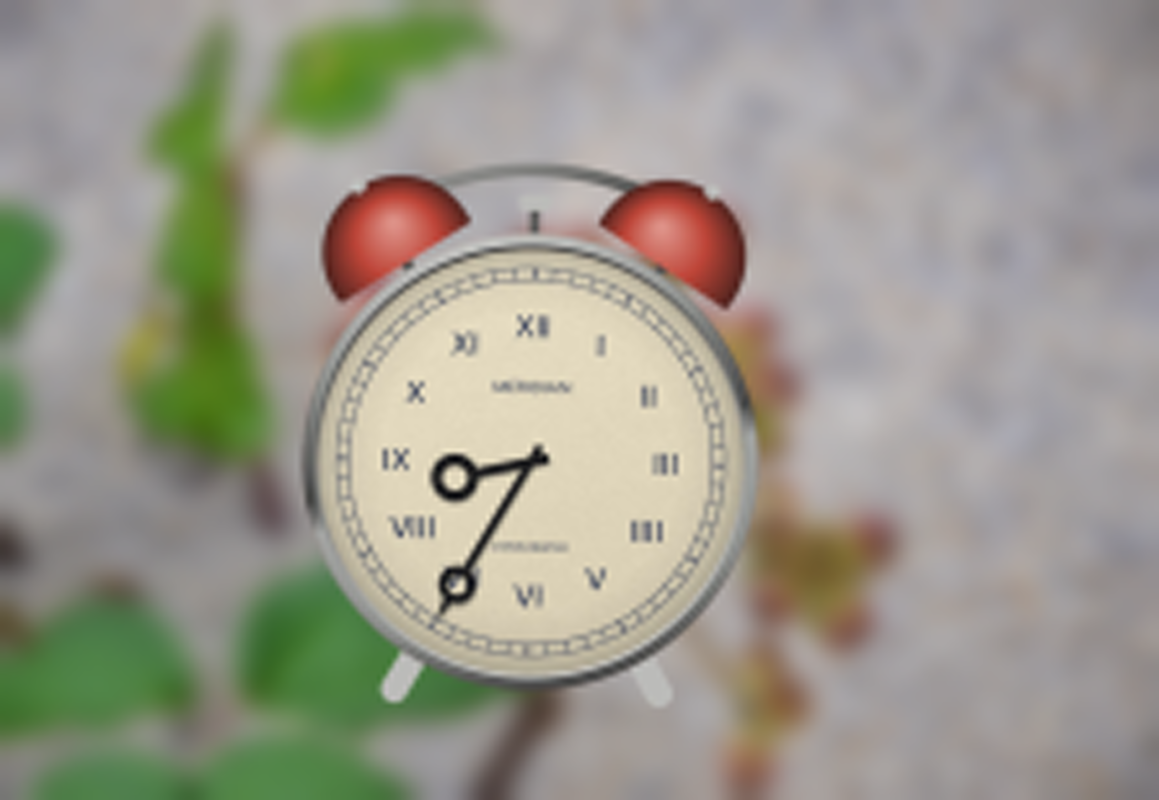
8:35
